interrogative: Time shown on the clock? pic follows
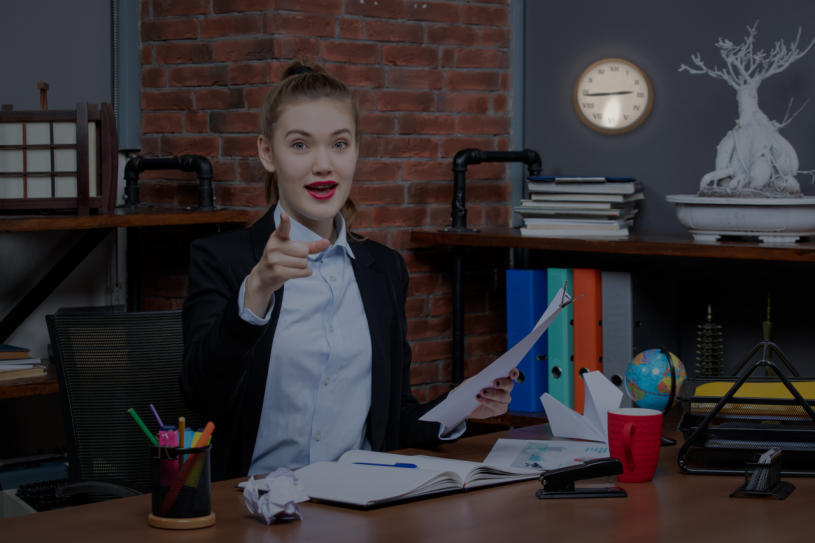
2:44
